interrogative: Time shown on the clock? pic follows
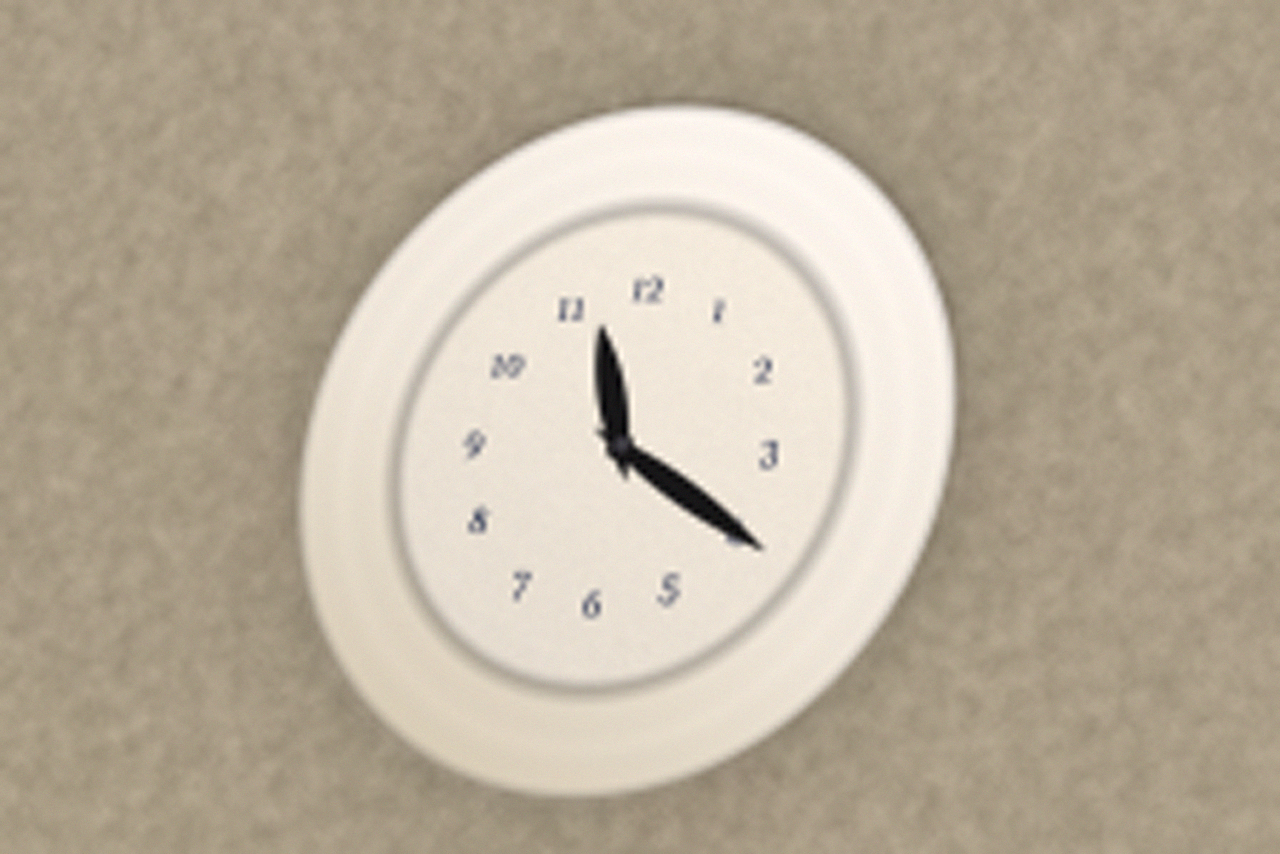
11:20
